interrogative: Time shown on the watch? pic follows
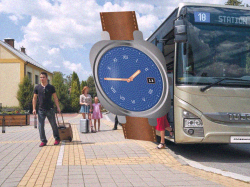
1:45
